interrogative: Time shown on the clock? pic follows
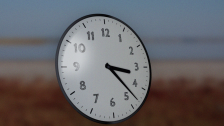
3:23
